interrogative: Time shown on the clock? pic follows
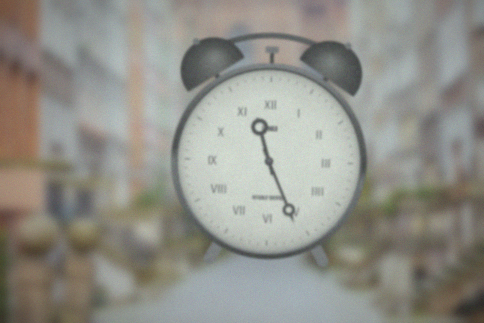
11:26
